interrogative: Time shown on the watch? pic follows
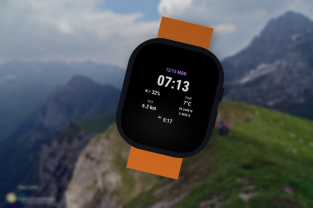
7:13
